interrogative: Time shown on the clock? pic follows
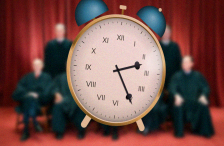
2:25
